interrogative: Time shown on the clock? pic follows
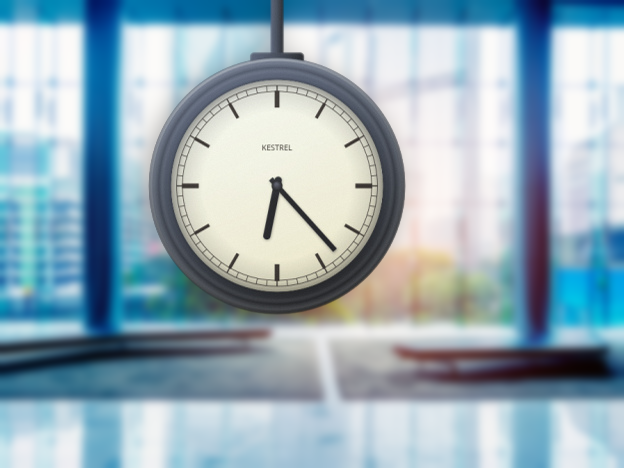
6:23
